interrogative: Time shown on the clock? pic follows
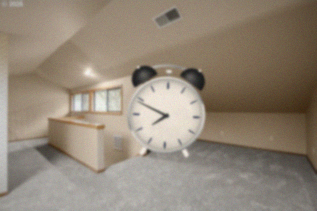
7:49
